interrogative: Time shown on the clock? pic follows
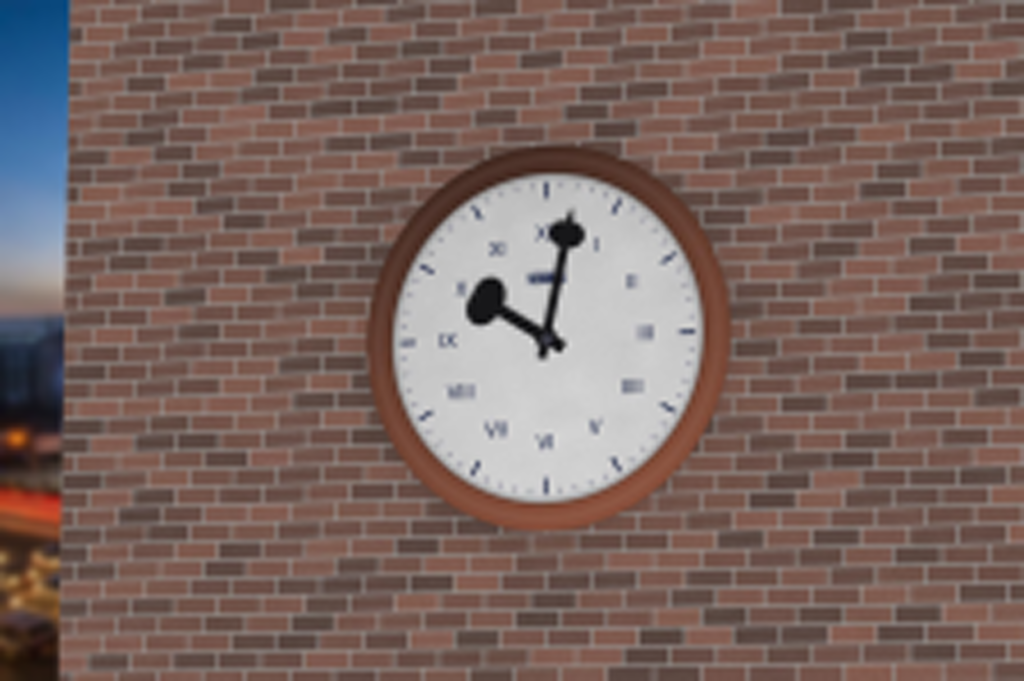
10:02
